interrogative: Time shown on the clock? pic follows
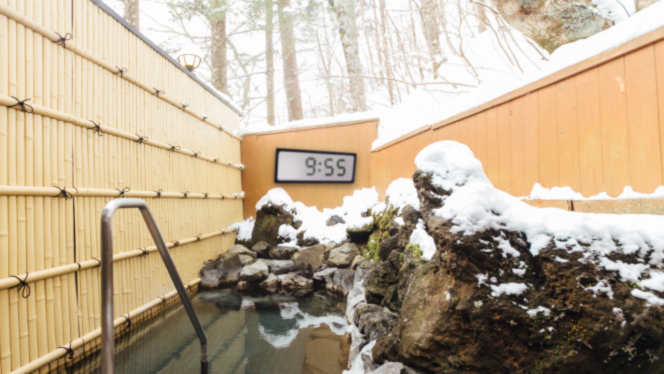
9:55
